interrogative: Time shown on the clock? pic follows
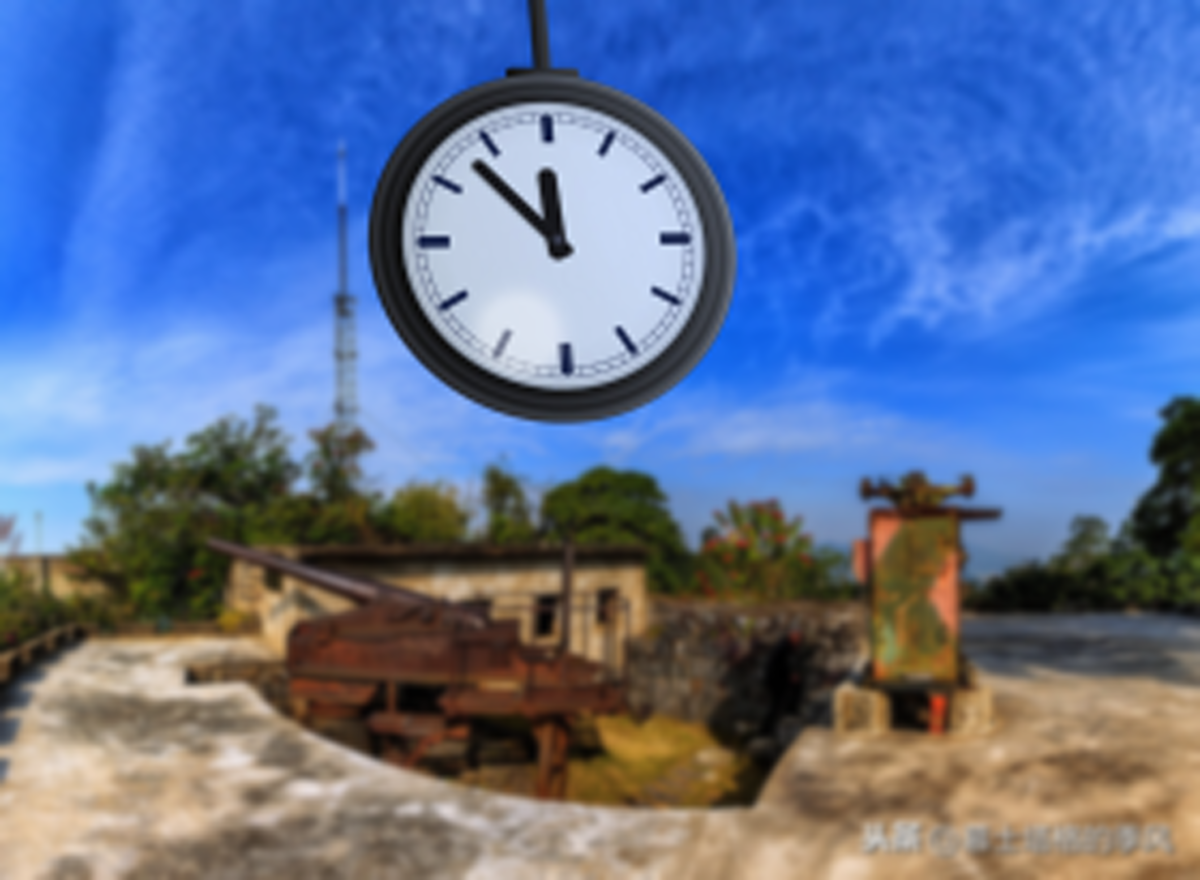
11:53
